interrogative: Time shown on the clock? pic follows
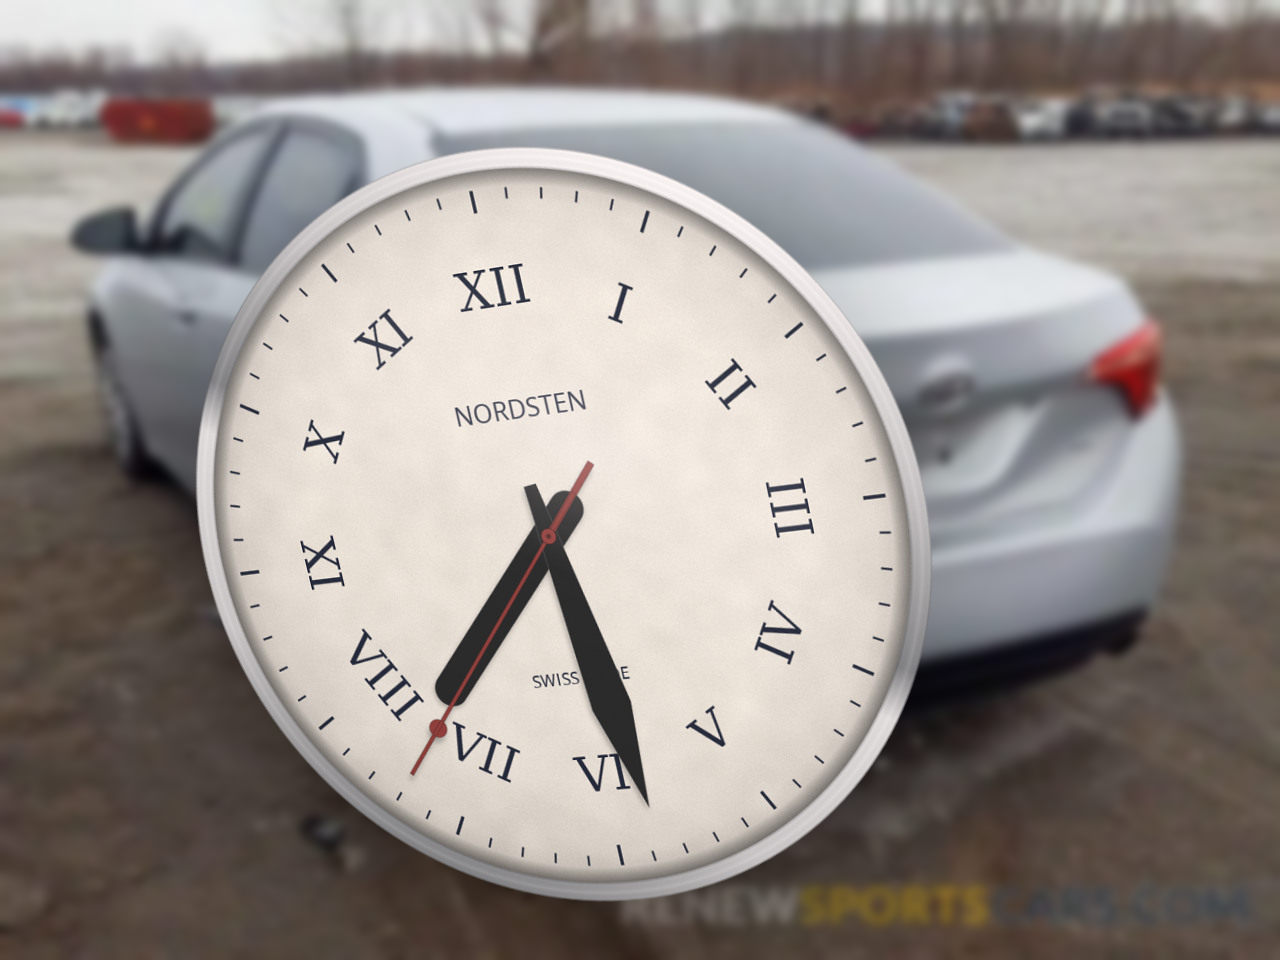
7:28:37
